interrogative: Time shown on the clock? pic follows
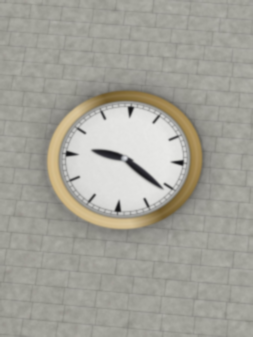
9:21
